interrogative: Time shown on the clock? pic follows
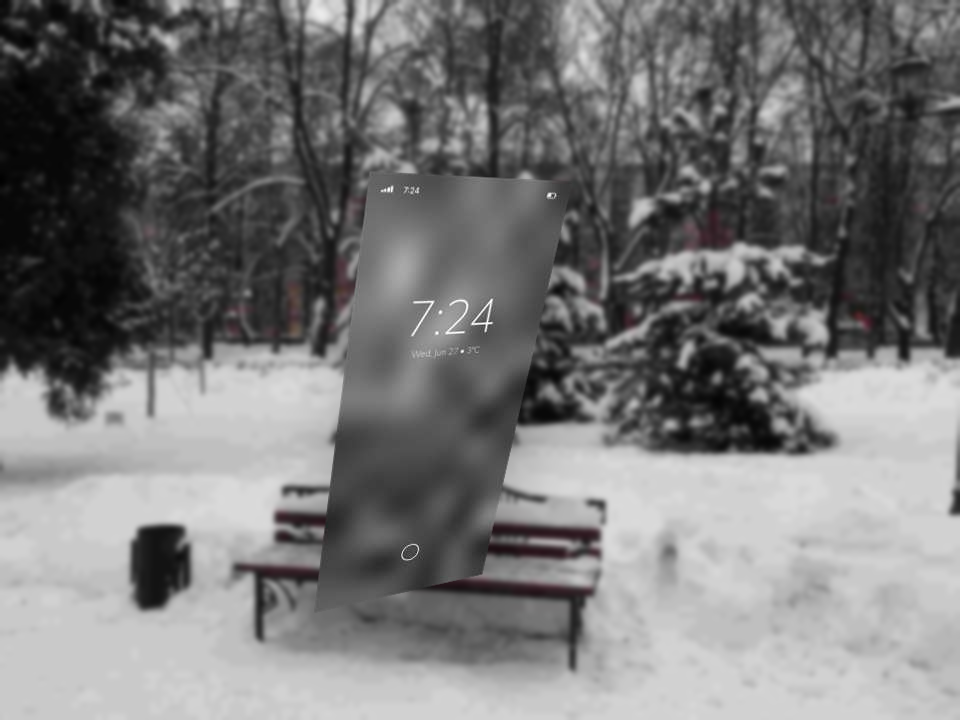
7:24
